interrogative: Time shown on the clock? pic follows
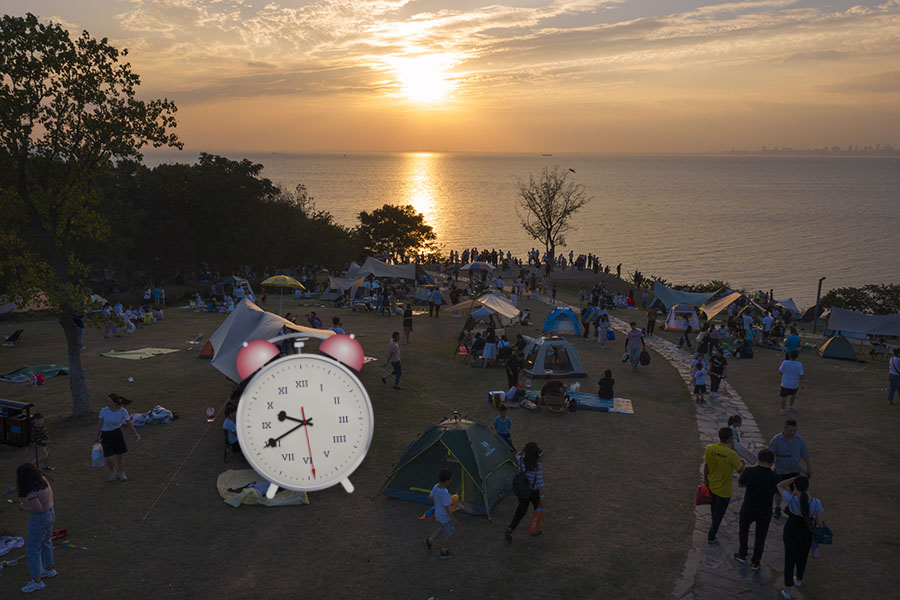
9:40:29
